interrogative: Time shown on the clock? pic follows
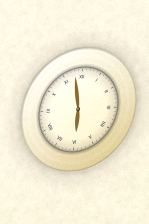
5:58
